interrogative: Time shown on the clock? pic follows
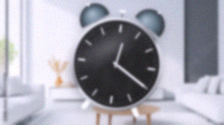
12:20
